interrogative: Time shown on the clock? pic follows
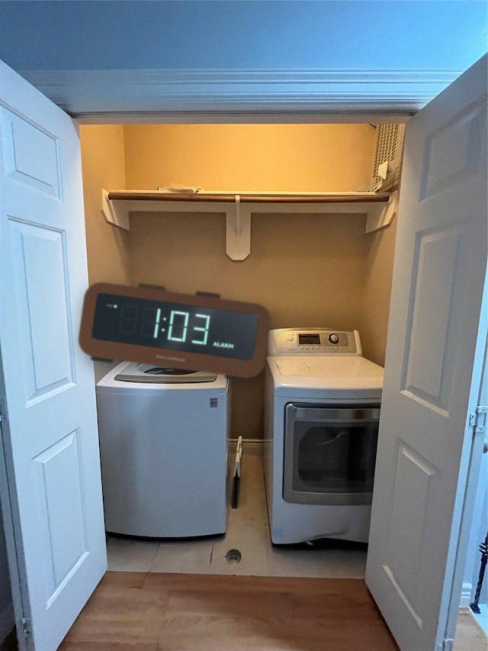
1:03
